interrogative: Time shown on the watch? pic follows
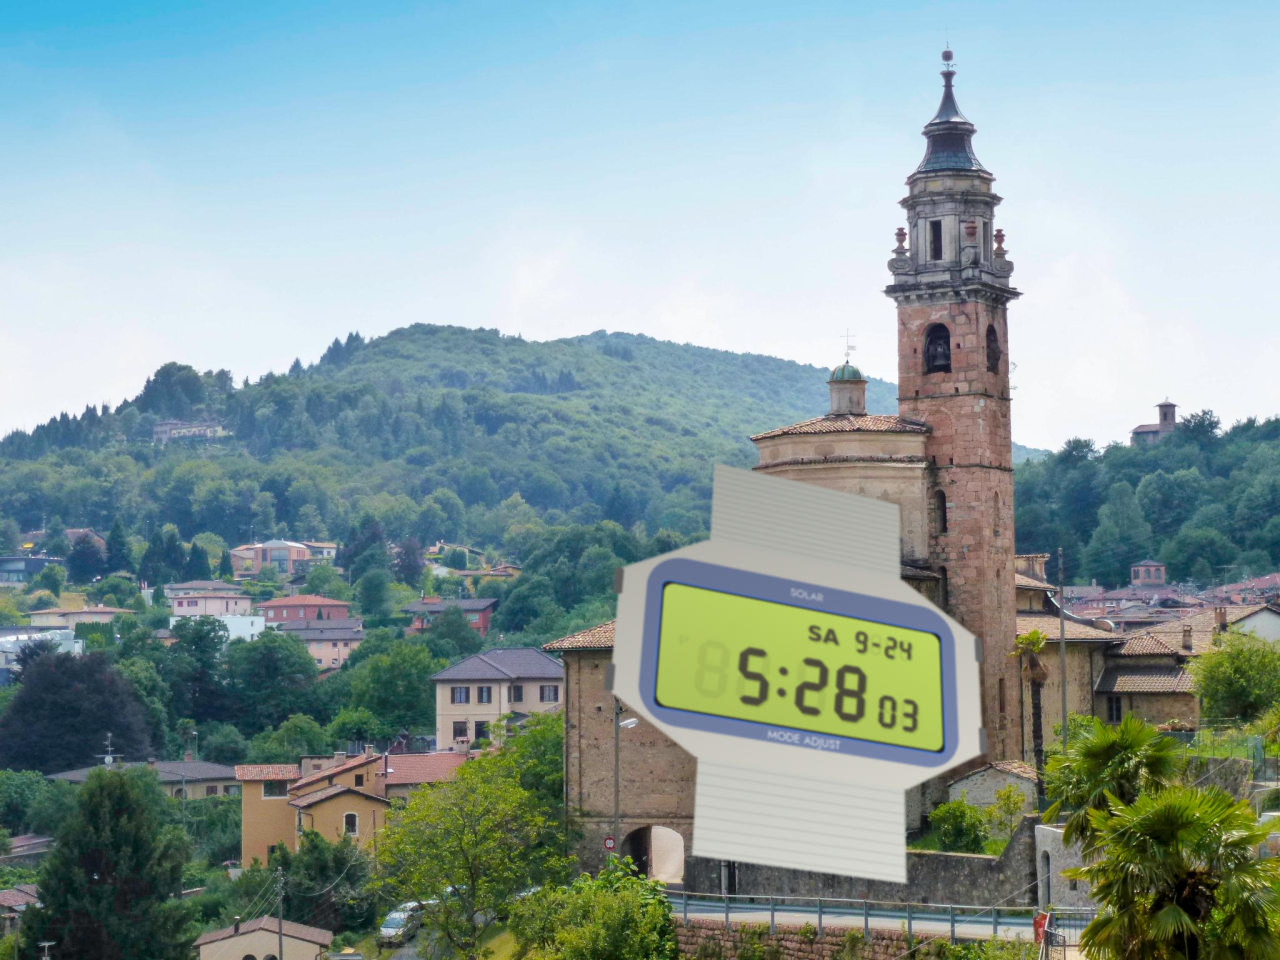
5:28:03
